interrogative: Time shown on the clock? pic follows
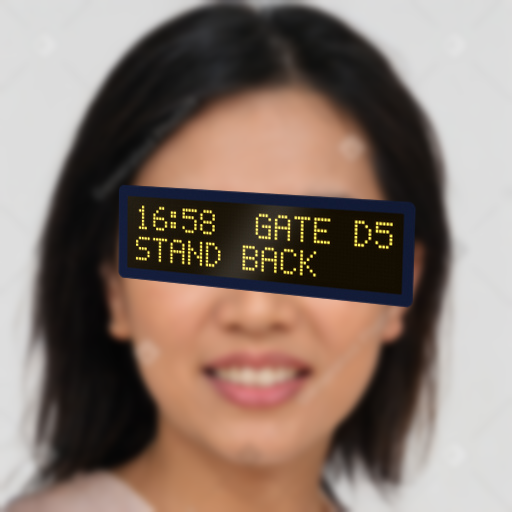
16:58
